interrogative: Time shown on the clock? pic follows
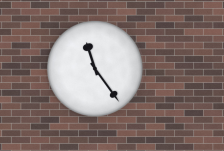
11:24
